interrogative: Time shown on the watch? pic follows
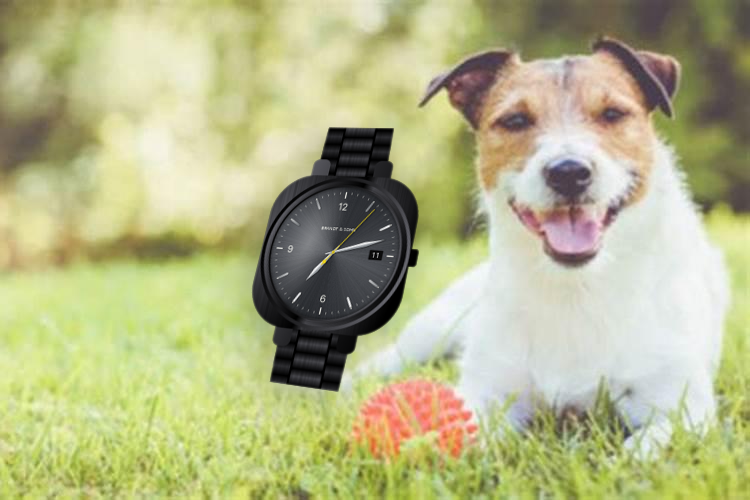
7:12:06
